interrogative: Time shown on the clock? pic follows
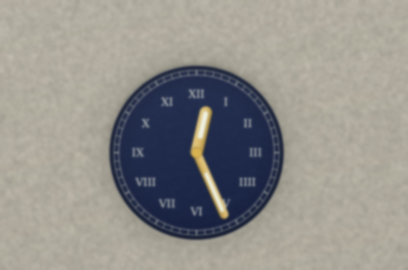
12:26
